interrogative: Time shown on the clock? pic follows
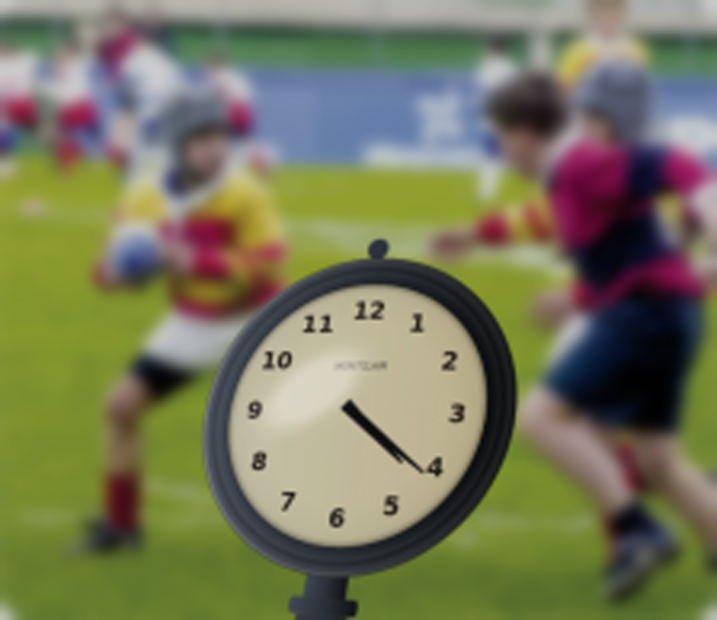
4:21
